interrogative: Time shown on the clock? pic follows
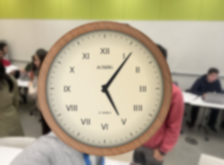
5:06
